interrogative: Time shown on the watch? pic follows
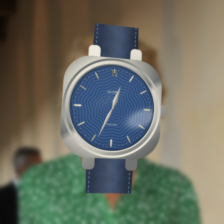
12:34
